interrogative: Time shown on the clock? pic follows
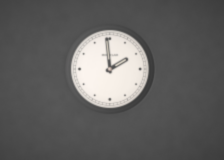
1:59
